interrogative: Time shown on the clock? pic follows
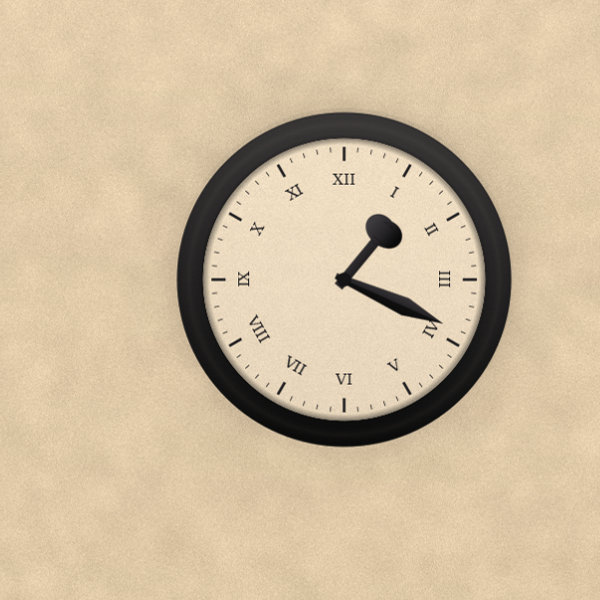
1:19
